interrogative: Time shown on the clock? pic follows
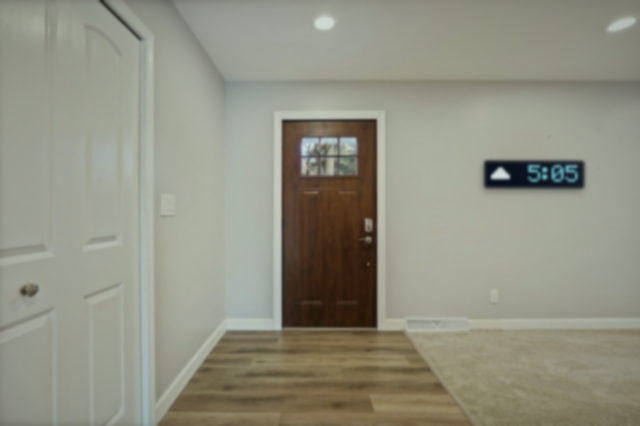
5:05
